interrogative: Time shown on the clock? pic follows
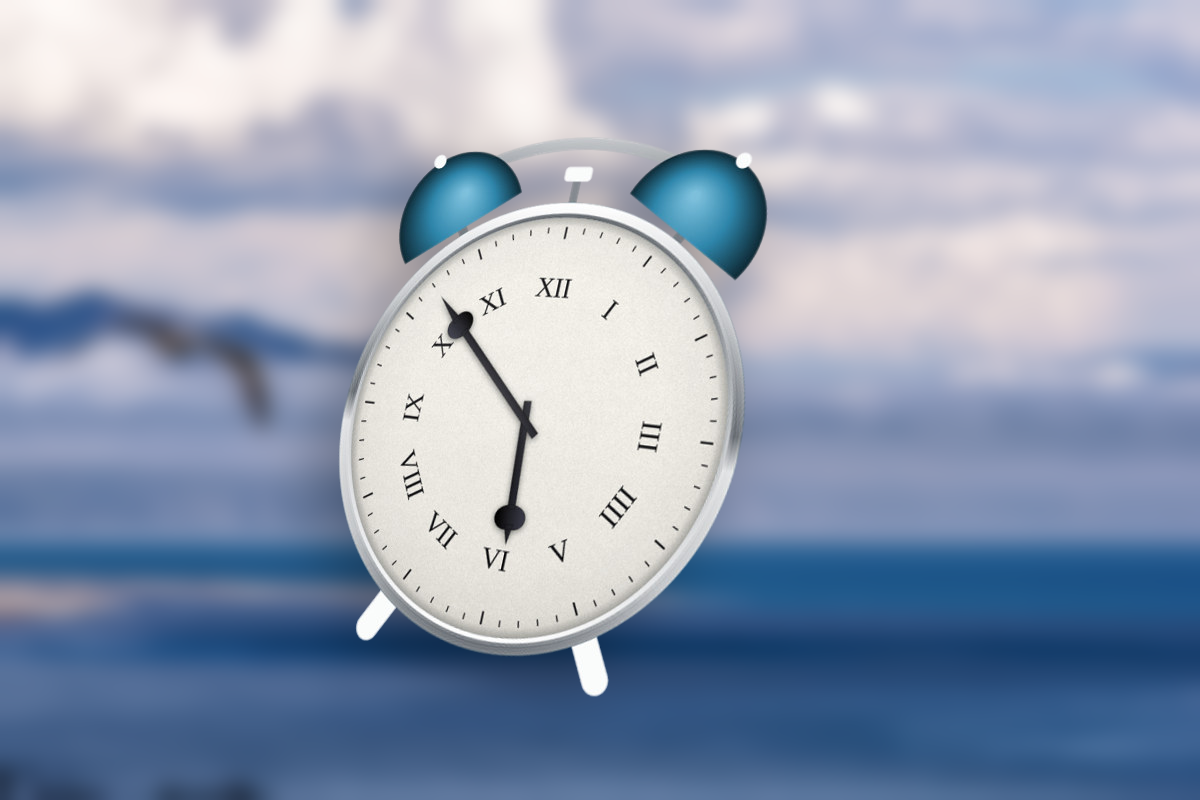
5:52
